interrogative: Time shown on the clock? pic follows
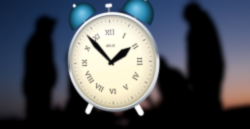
1:53
